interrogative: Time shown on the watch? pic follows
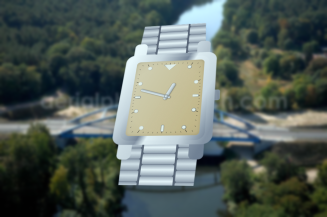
12:48
